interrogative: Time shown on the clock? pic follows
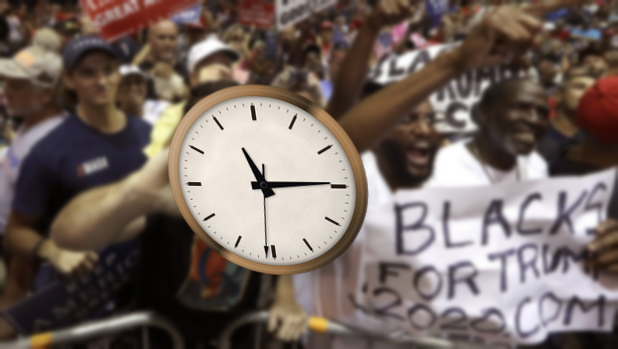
11:14:31
